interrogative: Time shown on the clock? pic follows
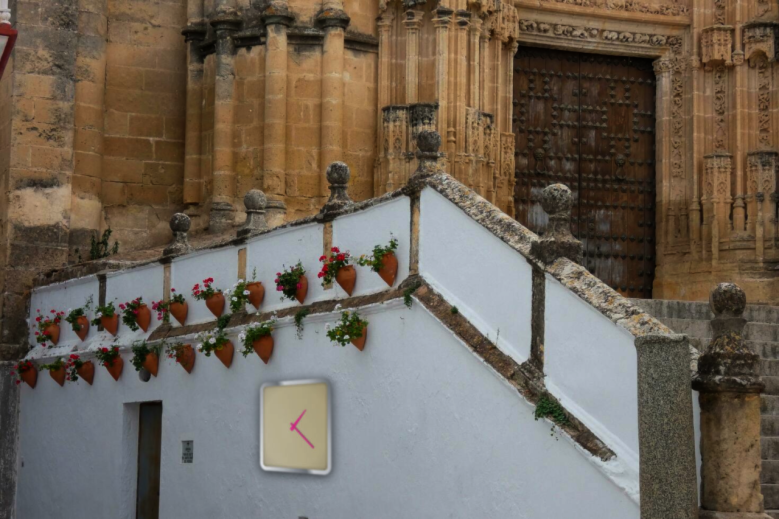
1:22
